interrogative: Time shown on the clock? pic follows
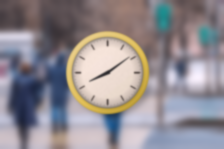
8:09
